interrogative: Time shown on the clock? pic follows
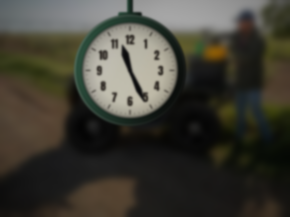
11:26
